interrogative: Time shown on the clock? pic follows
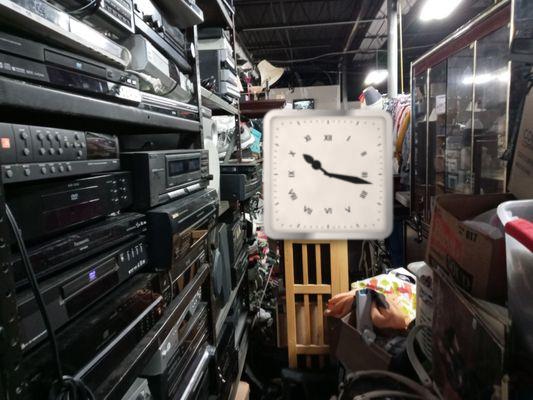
10:17
